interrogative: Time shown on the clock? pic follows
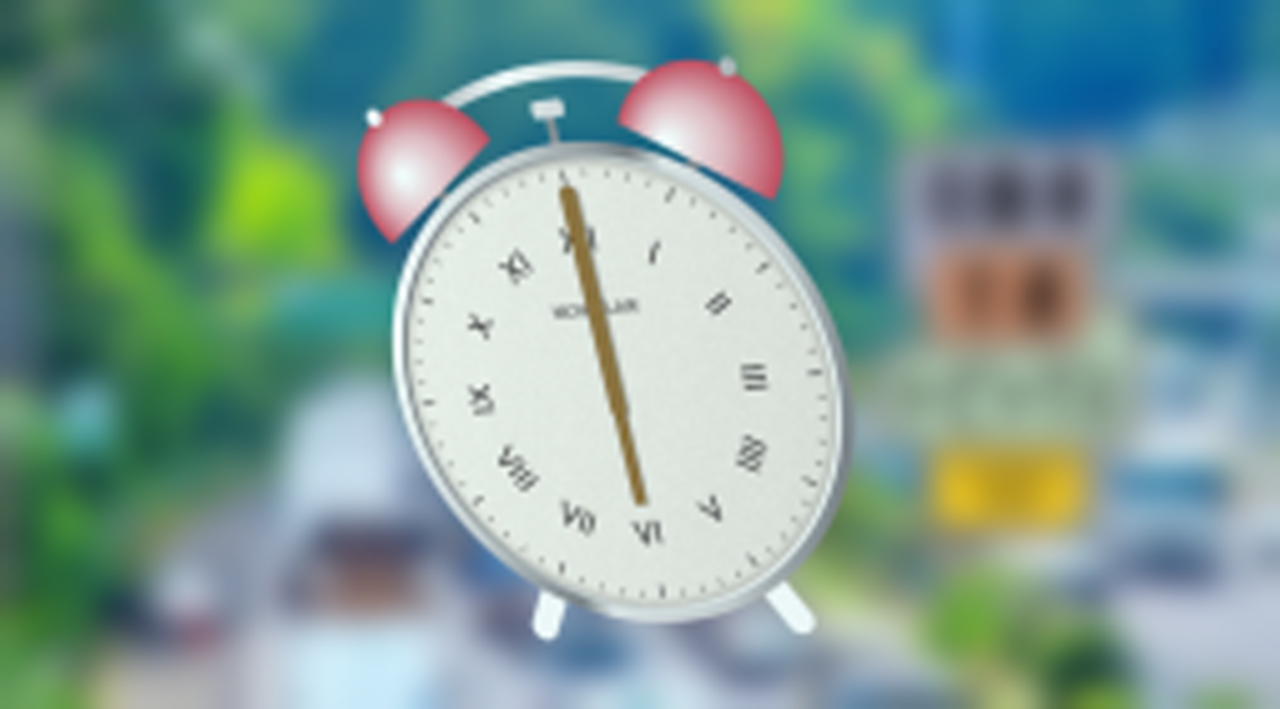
6:00
